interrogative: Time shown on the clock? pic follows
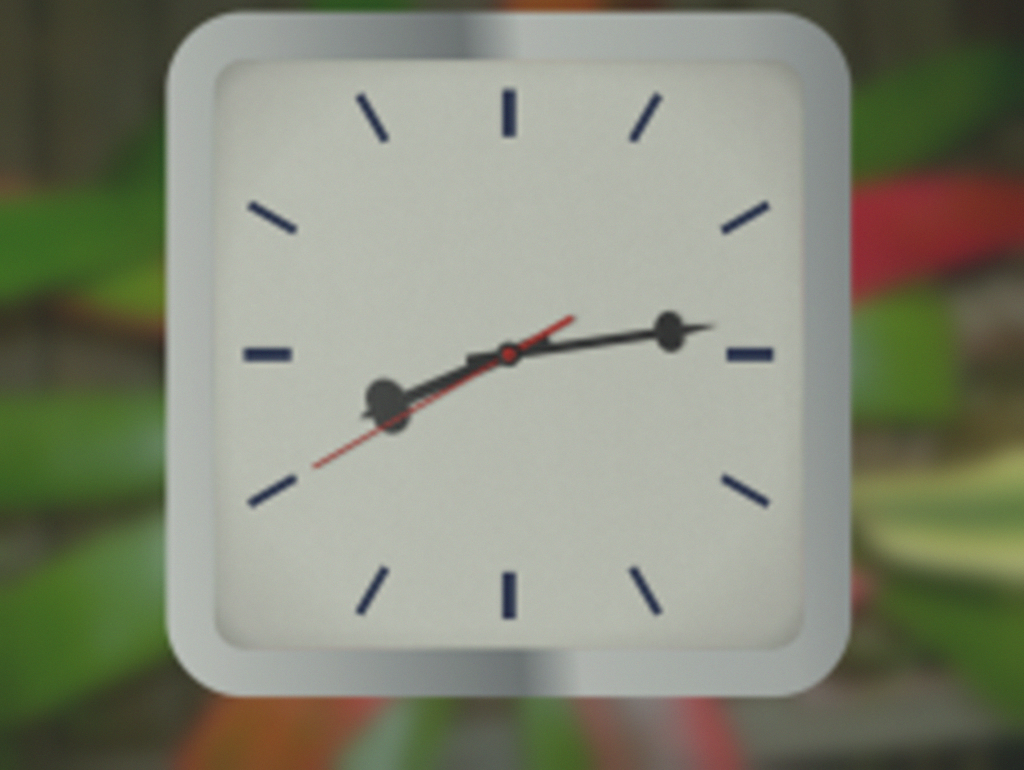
8:13:40
